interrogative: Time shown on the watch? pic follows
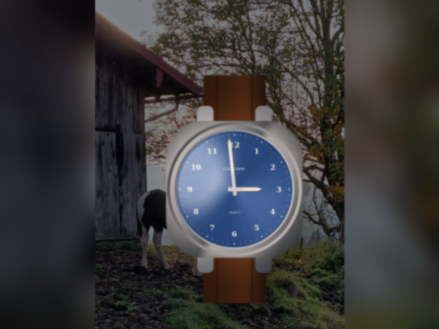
2:59
